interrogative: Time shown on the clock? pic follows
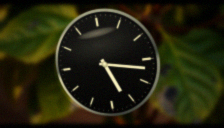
5:17
